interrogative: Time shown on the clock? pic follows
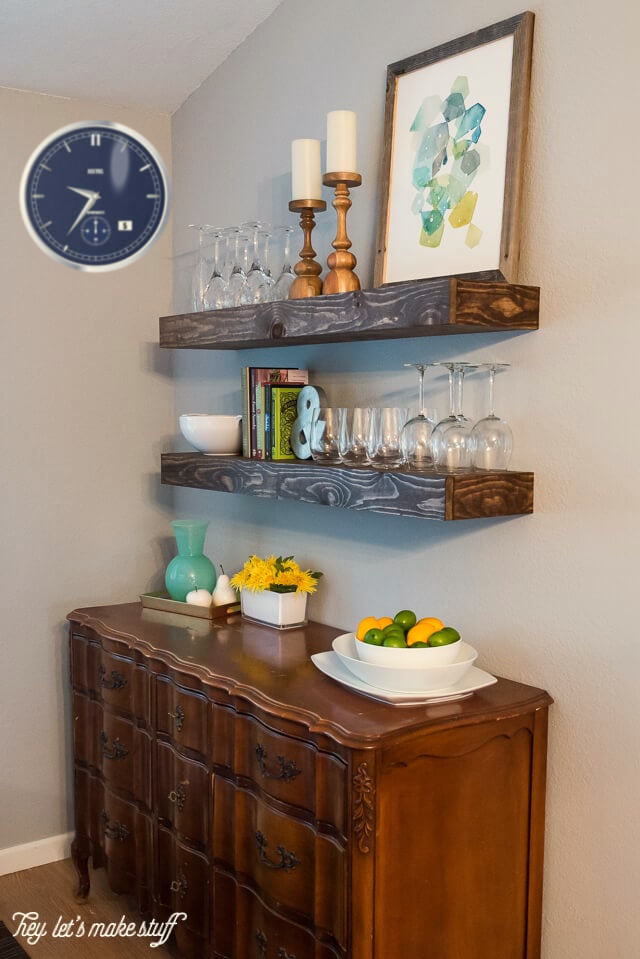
9:36
